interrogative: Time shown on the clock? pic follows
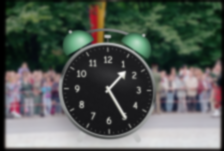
1:25
